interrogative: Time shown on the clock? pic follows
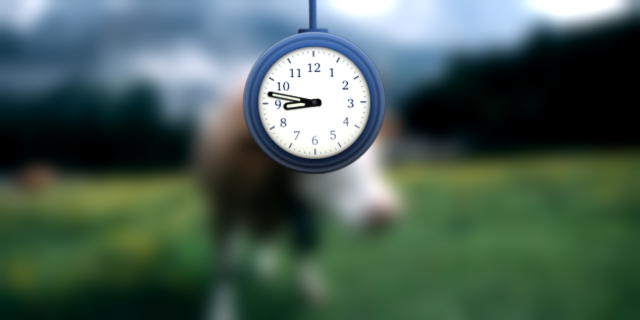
8:47
